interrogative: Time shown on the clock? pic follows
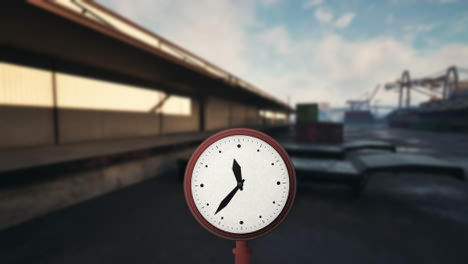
11:37
